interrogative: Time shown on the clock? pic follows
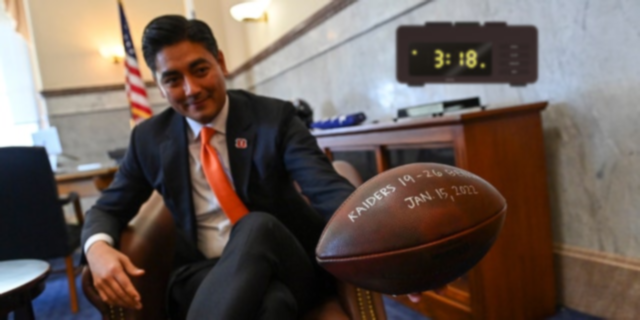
3:18
